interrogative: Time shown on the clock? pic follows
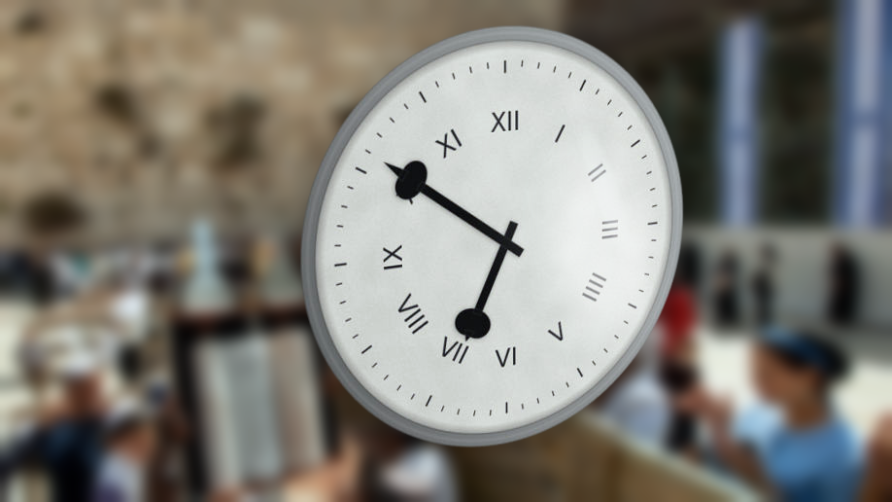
6:51
